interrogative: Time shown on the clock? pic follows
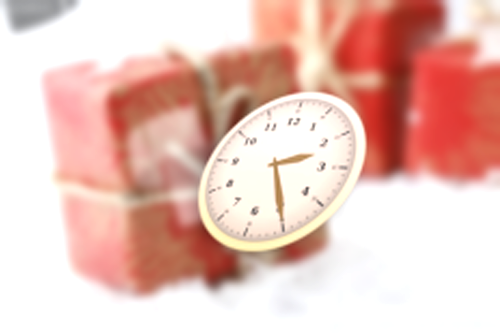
2:25
